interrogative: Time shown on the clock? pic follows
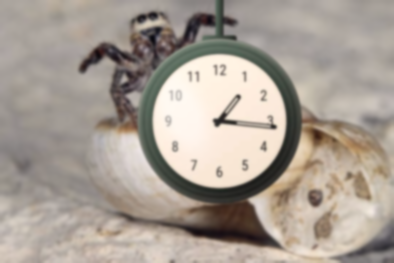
1:16
